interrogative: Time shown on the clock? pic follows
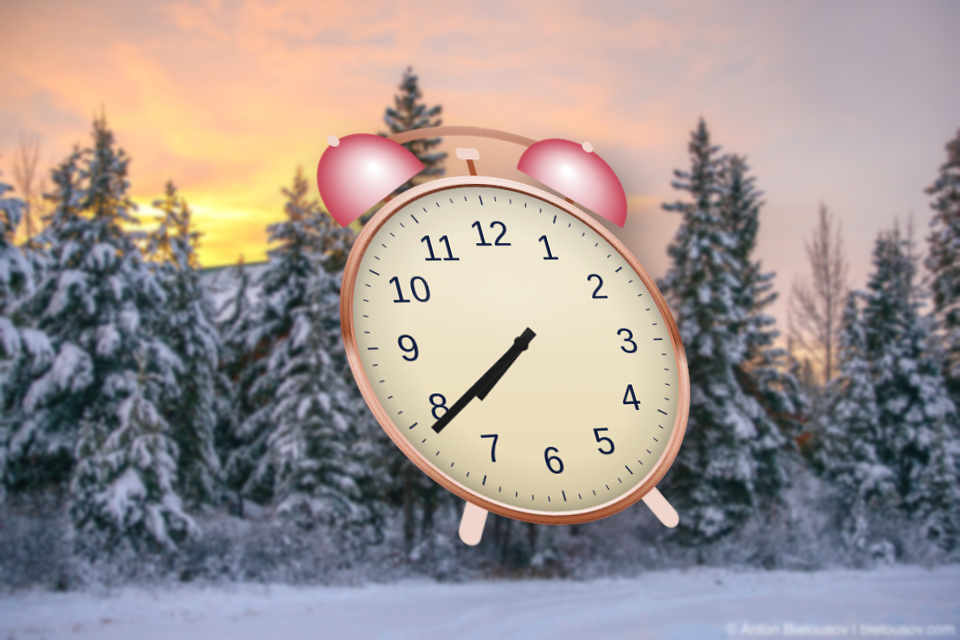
7:39
